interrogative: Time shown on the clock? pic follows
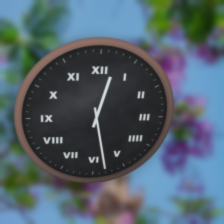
12:28
